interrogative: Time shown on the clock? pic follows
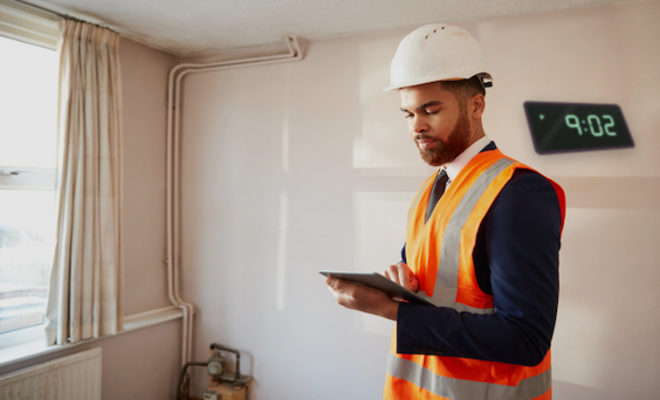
9:02
